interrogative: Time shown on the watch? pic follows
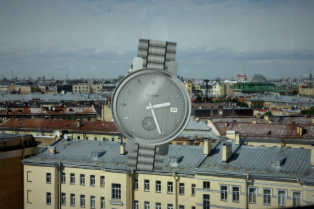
2:26
